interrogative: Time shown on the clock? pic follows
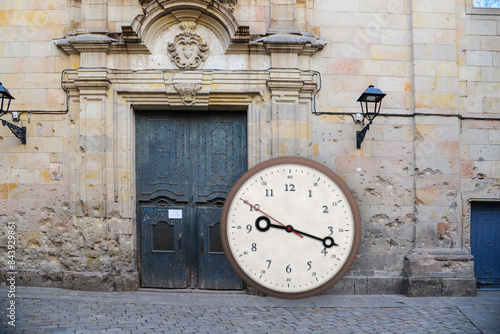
9:17:50
